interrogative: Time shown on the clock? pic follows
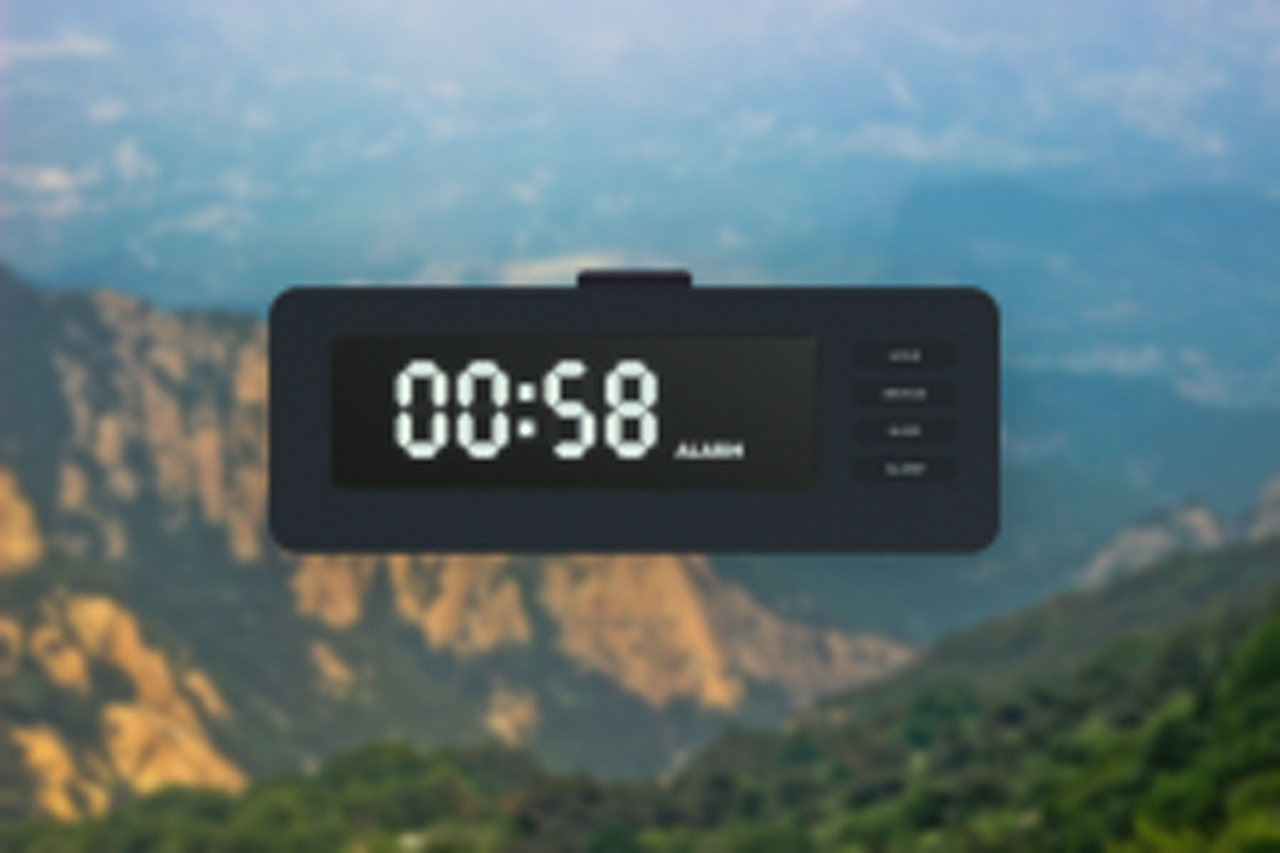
0:58
